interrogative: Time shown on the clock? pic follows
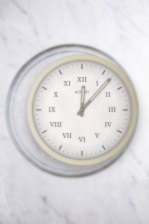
12:07
